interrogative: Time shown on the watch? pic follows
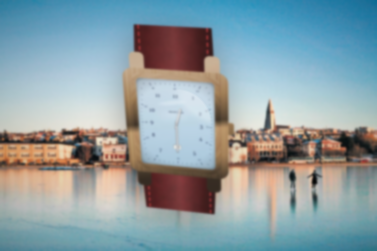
12:30
